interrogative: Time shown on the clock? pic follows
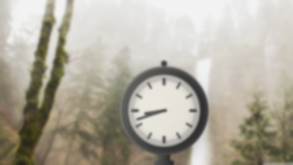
8:42
